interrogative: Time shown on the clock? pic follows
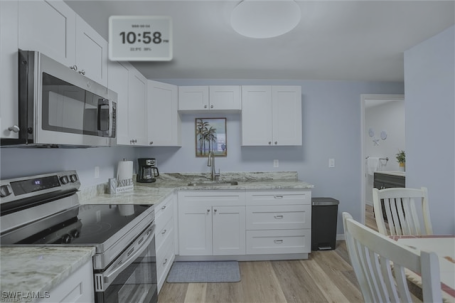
10:58
